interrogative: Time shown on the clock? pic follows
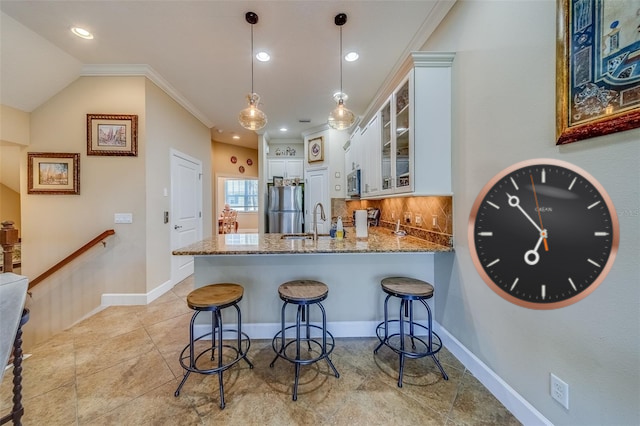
6:52:58
